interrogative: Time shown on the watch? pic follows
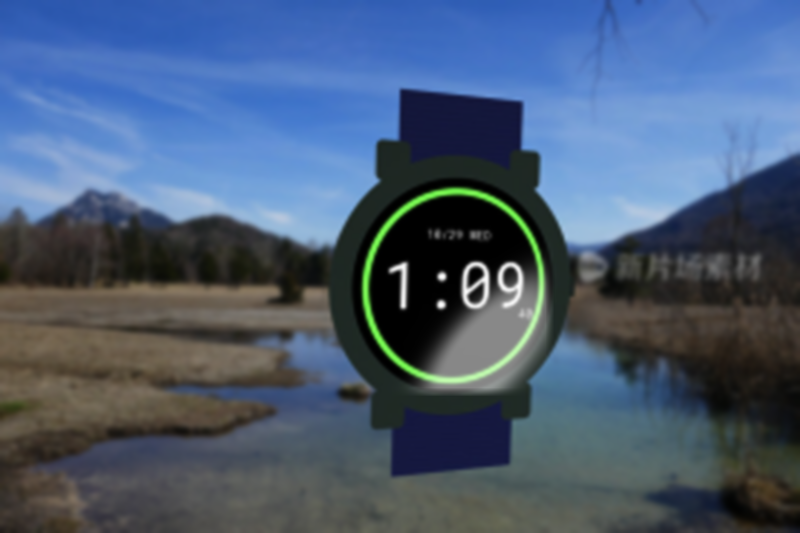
1:09
